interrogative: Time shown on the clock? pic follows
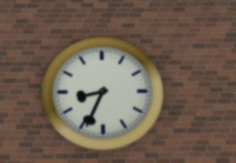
8:34
